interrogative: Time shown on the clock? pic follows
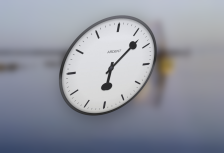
6:07
